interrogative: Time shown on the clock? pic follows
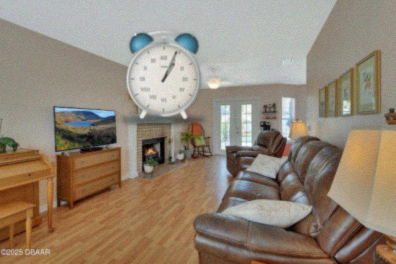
1:04
